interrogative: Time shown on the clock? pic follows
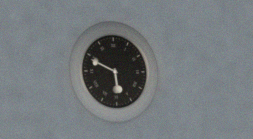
5:49
